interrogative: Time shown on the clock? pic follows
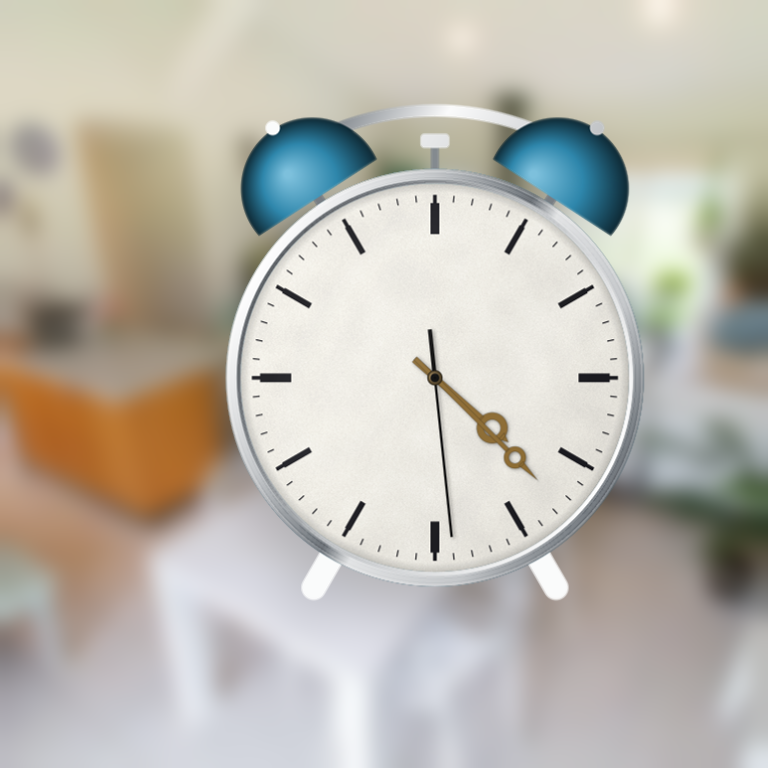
4:22:29
